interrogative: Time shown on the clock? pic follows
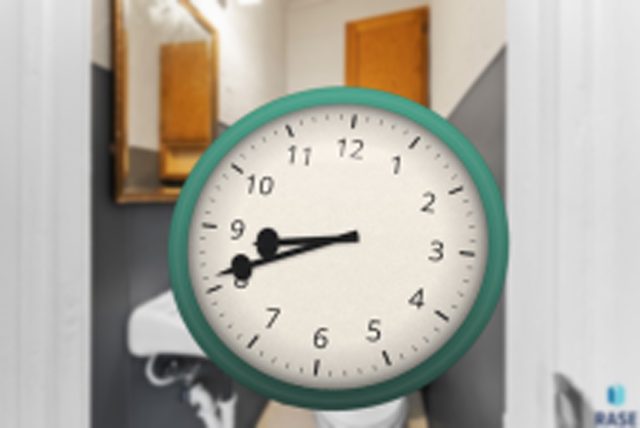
8:41
